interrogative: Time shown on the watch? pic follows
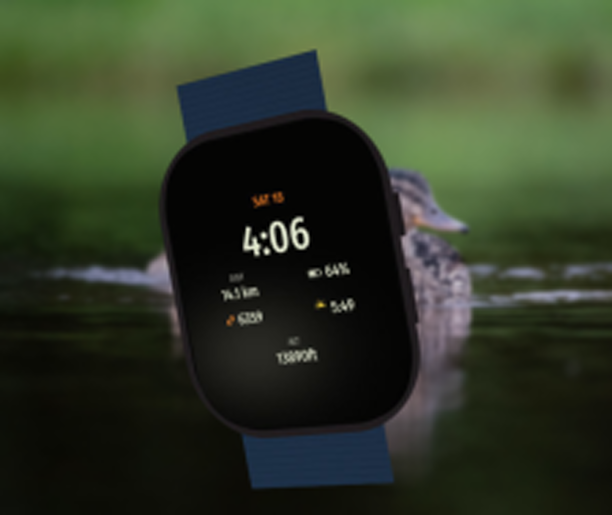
4:06
